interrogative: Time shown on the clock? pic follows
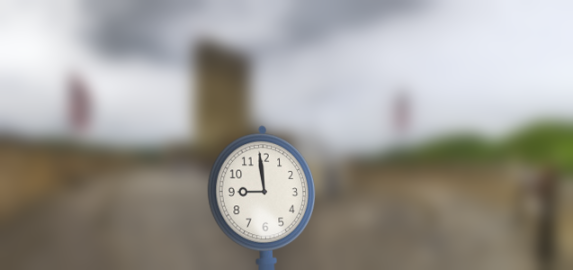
8:59
